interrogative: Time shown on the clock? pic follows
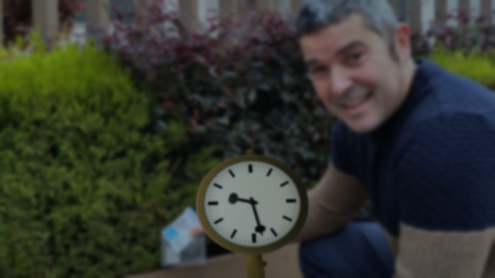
9:28
